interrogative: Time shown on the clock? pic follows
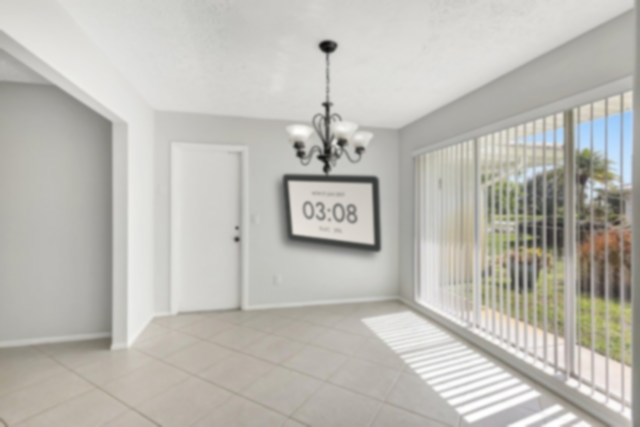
3:08
